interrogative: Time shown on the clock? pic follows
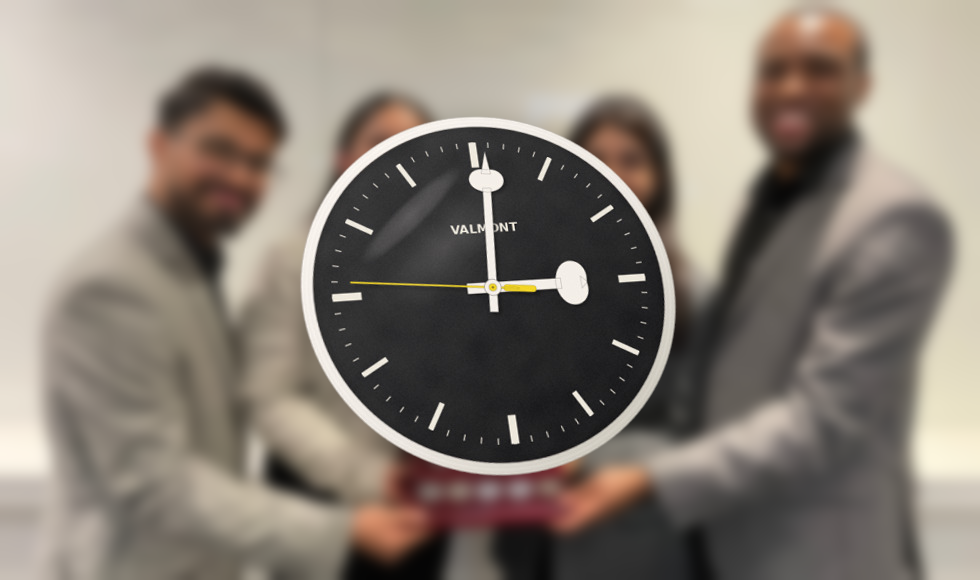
3:00:46
